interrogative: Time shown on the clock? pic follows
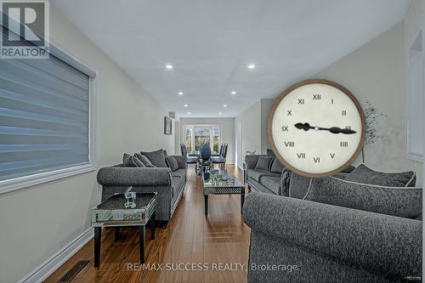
9:16
